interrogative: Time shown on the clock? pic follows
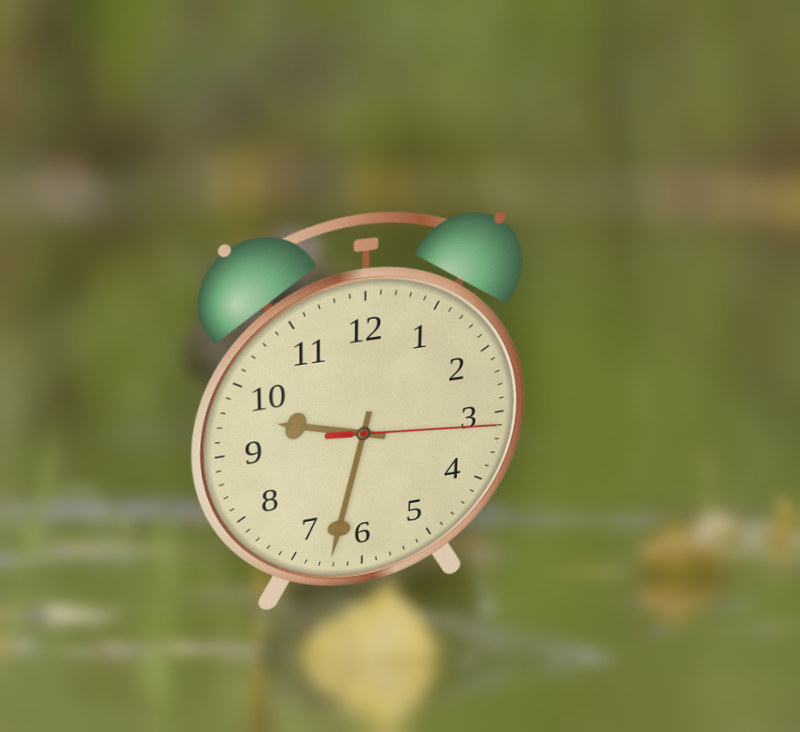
9:32:16
